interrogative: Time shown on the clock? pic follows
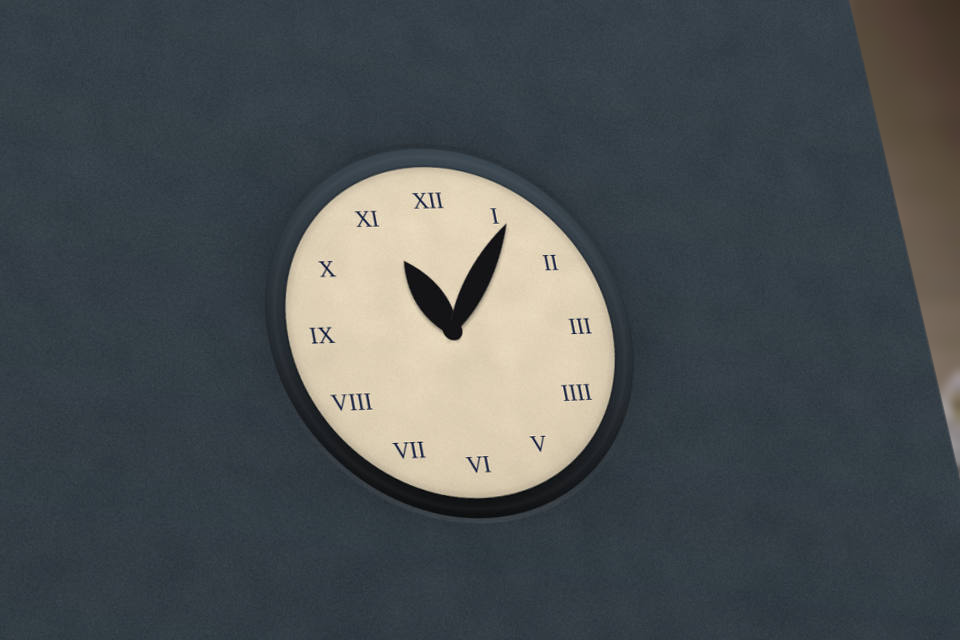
11:06
